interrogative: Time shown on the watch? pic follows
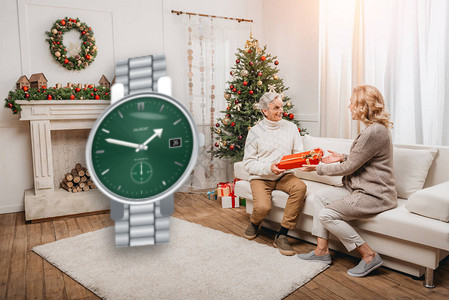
1:48
